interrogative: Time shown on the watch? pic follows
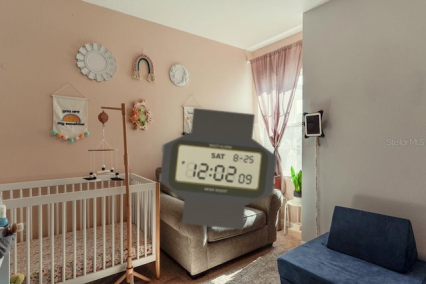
12:02:09
